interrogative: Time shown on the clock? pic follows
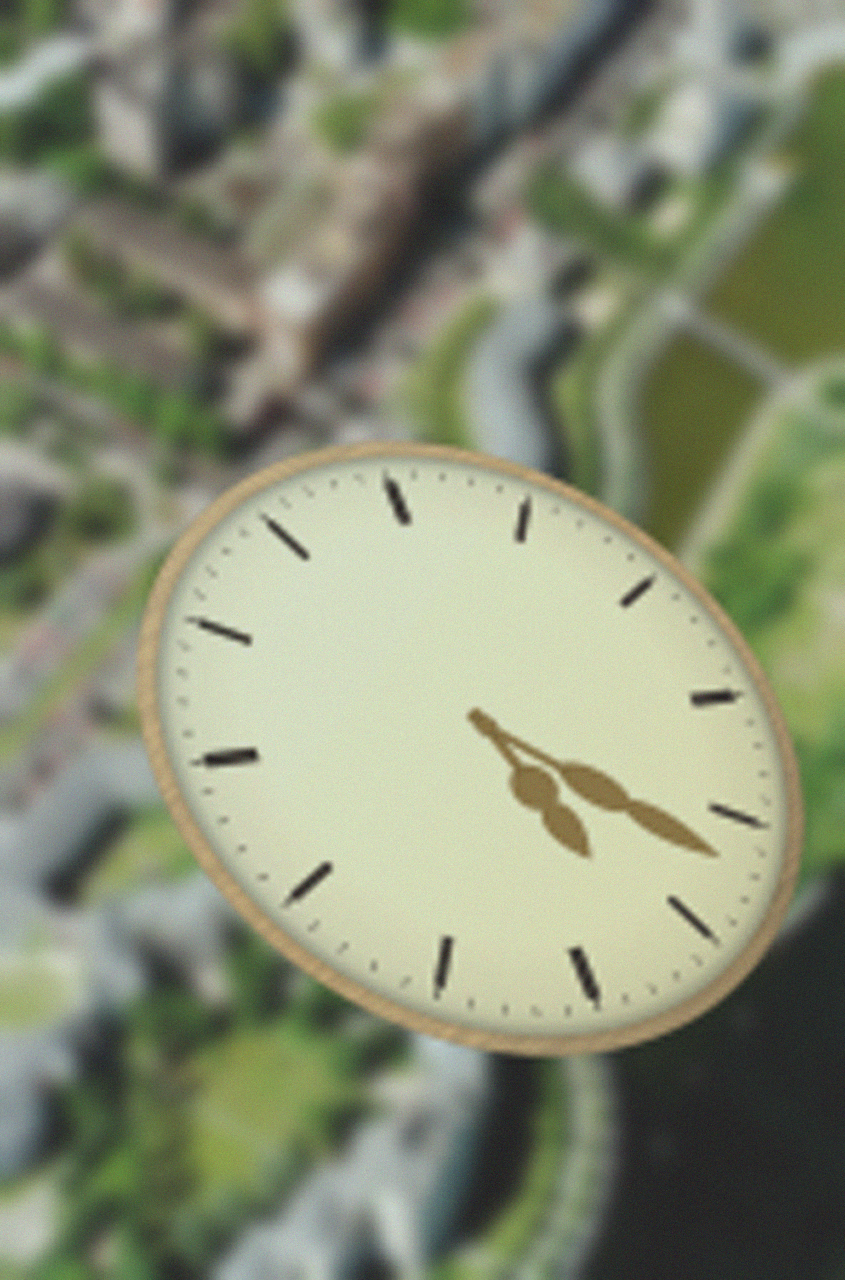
5:22
